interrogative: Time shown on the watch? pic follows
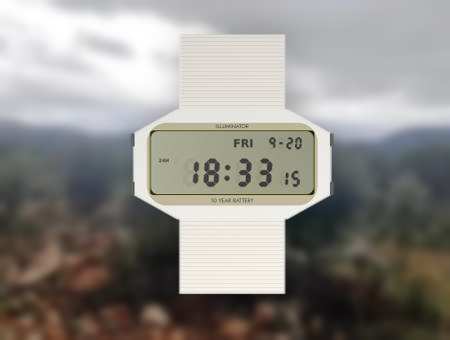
18:33:15
